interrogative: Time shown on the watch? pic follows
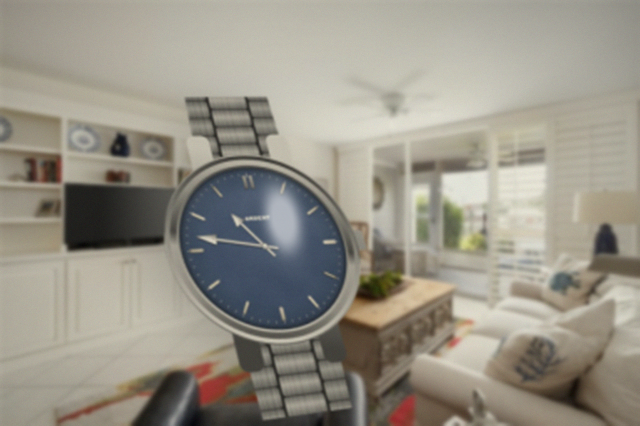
10:47
